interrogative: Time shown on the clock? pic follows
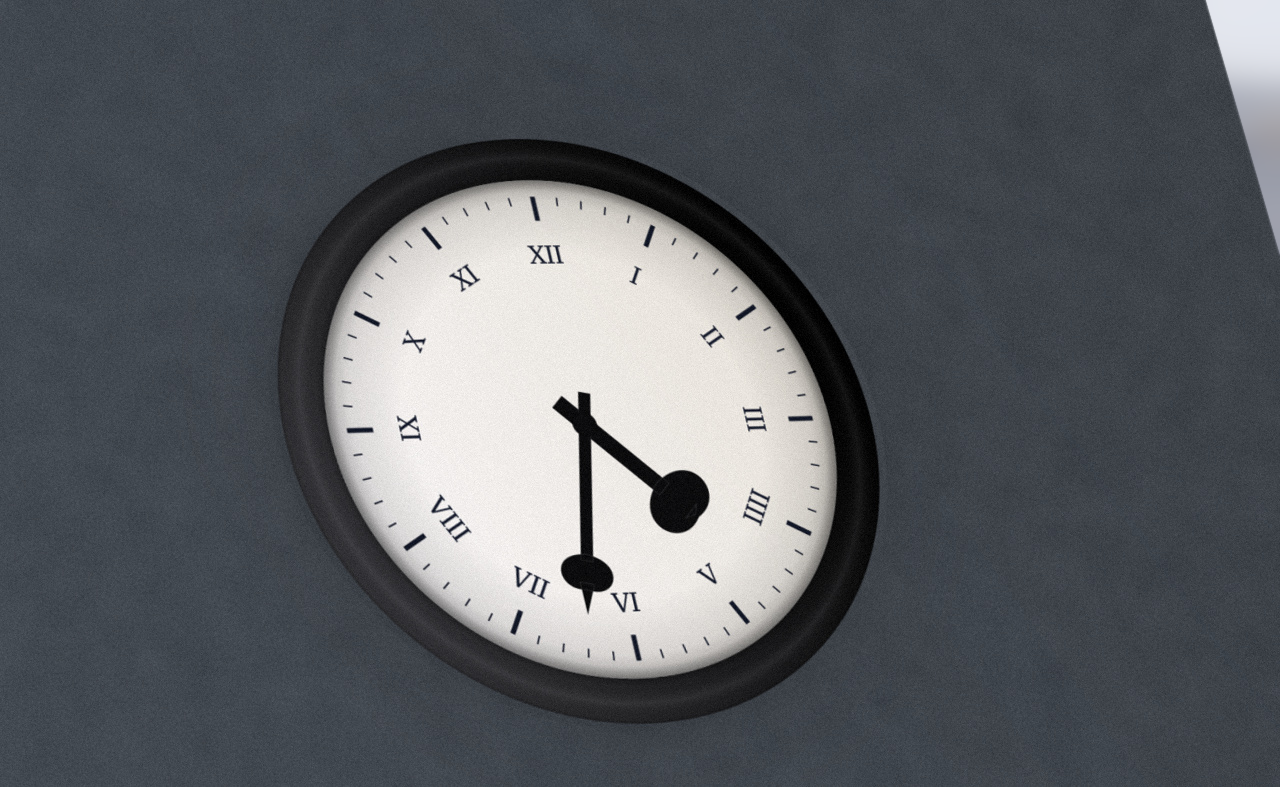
4:32
